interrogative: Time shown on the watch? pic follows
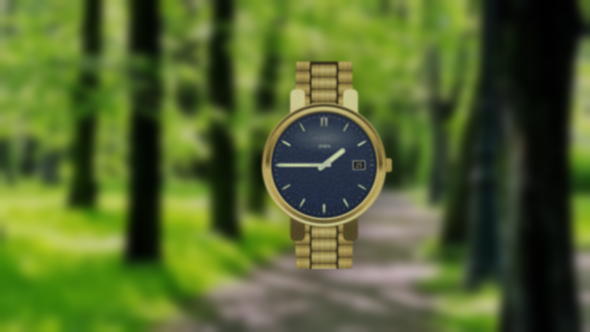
1:45
